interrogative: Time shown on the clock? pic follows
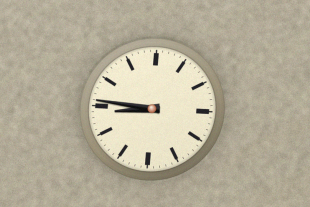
8:46
